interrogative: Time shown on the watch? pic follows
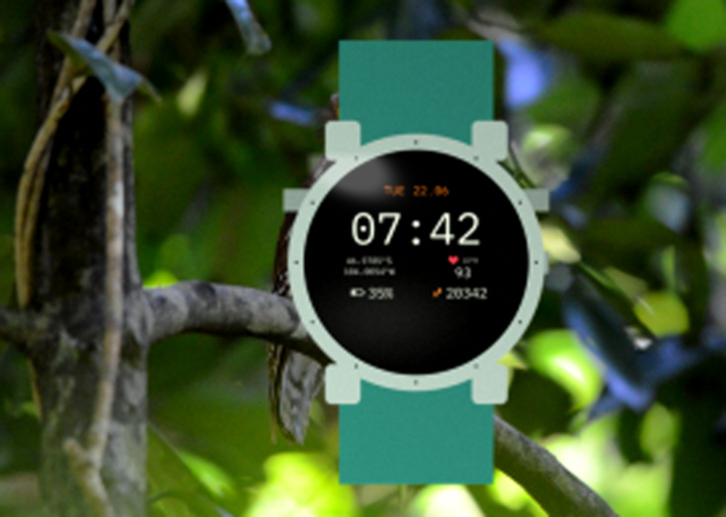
7:42
